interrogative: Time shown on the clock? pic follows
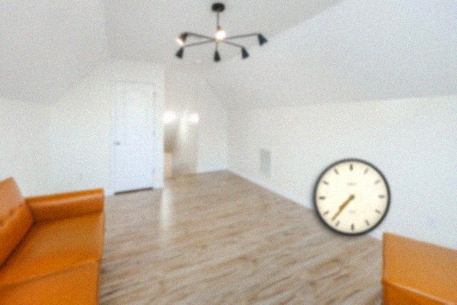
7:37
